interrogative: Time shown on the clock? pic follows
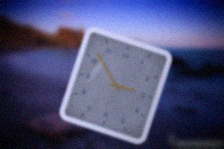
2:52
